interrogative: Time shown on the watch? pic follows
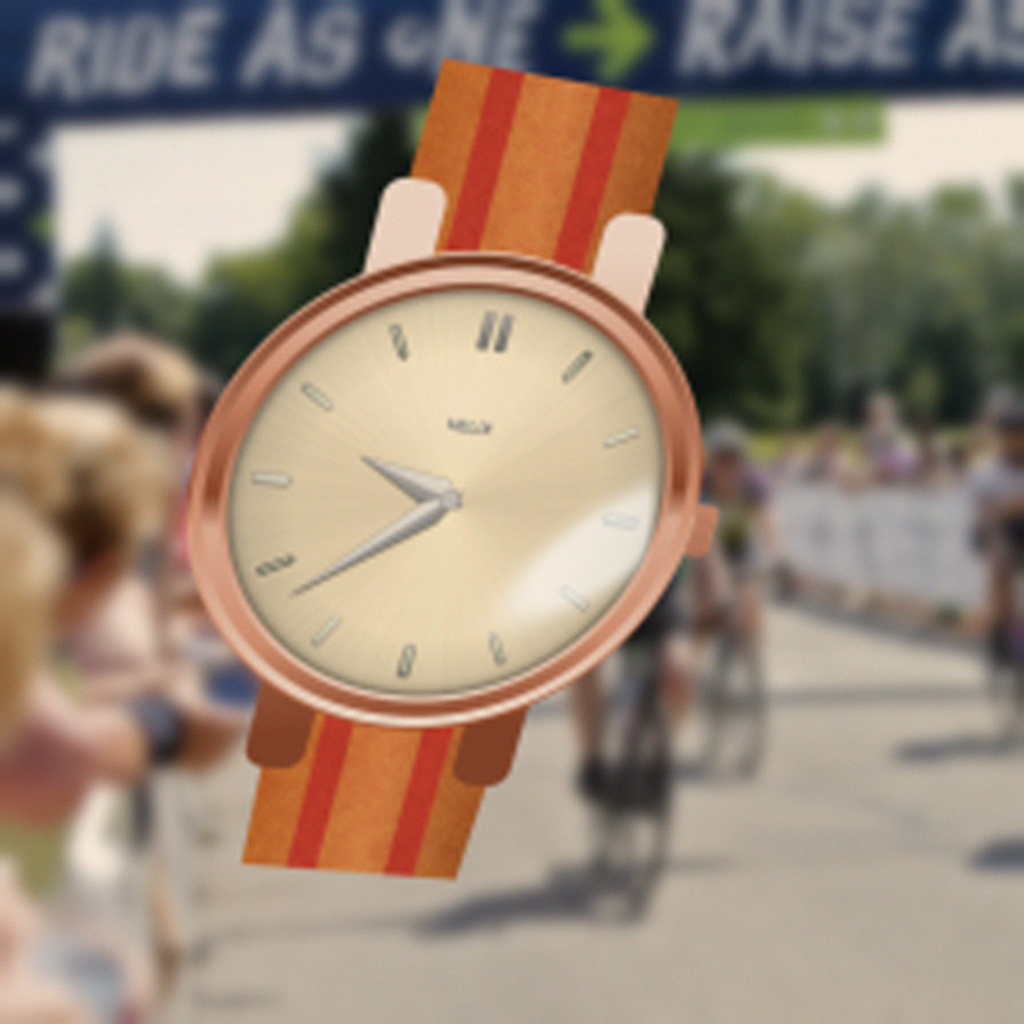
9:38
